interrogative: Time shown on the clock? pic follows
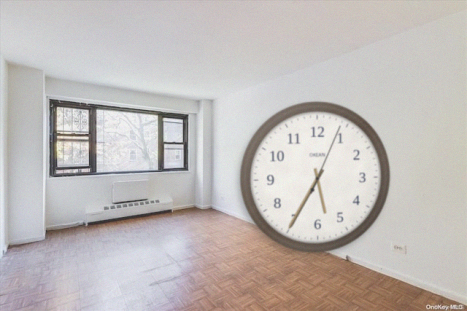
5:35:04
